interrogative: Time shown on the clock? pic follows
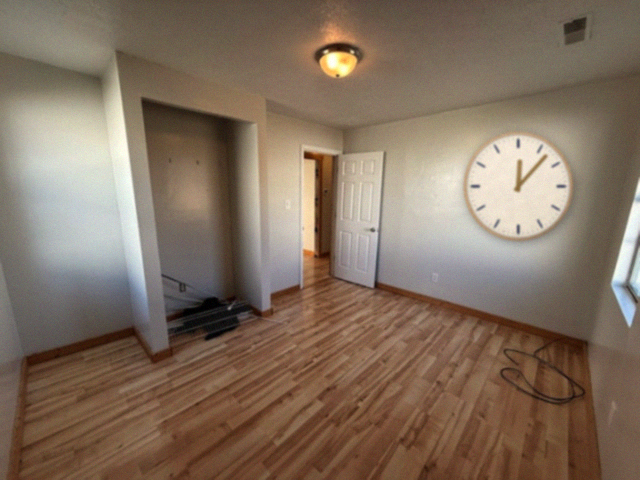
12:07
